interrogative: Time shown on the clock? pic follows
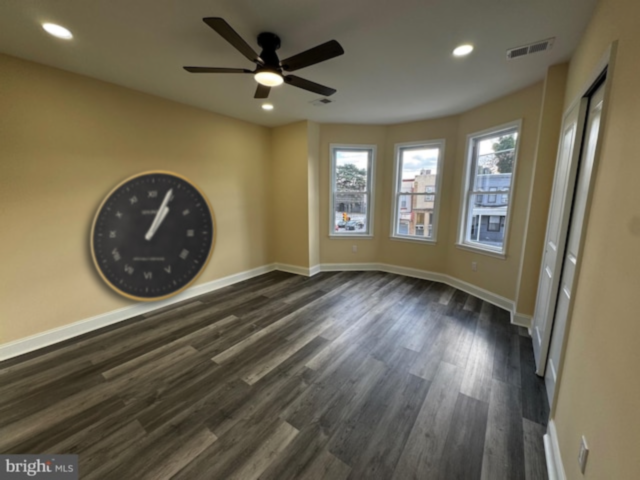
1:04
